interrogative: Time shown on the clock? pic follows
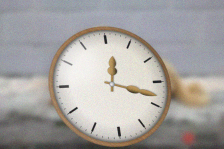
12:18
